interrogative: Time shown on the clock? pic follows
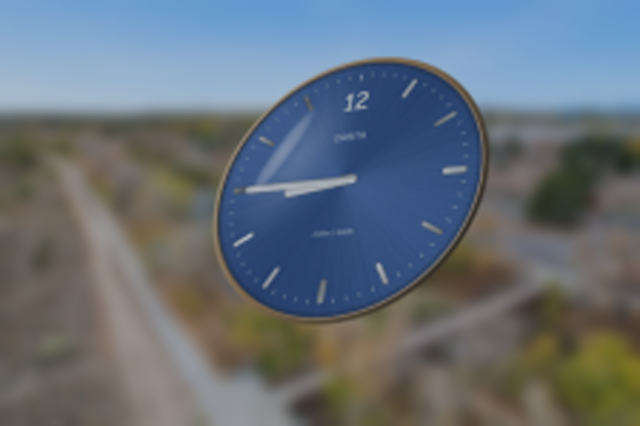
8:45
